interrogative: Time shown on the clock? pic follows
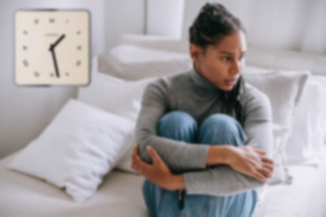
1:28
